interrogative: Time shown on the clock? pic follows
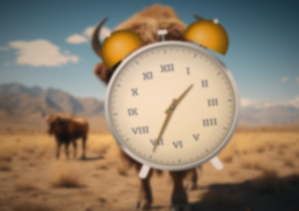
1:35
